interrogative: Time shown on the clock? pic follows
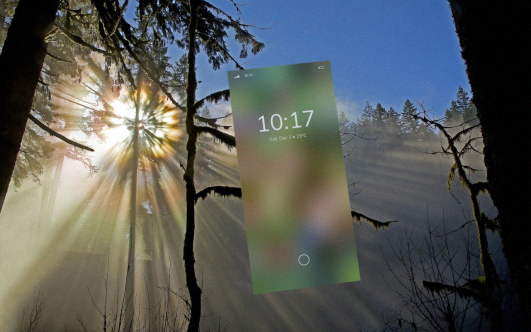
10:17
